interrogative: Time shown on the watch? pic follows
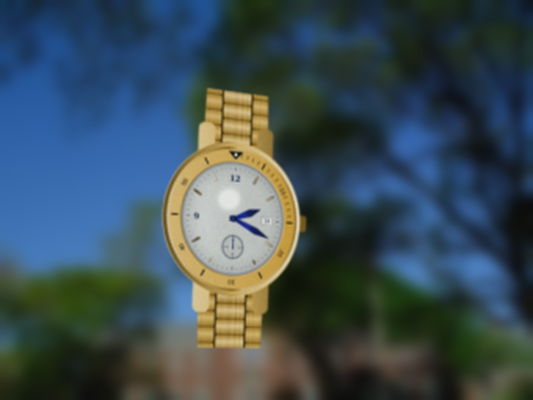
2:19
